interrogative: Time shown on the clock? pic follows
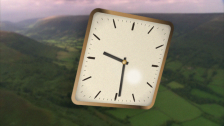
9:29
